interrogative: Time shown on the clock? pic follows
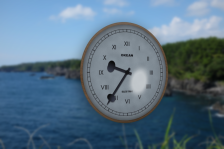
9:36
